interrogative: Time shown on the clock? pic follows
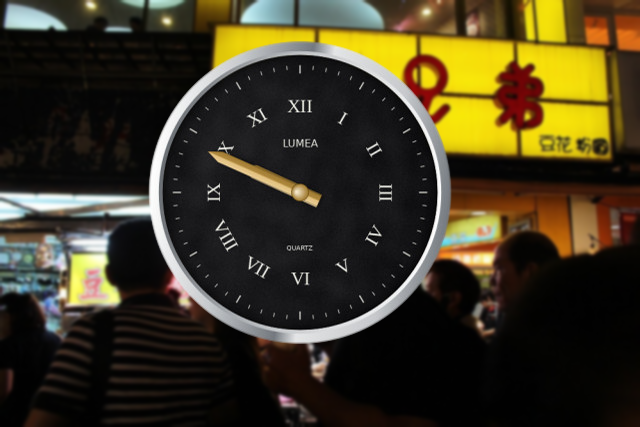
9:49
